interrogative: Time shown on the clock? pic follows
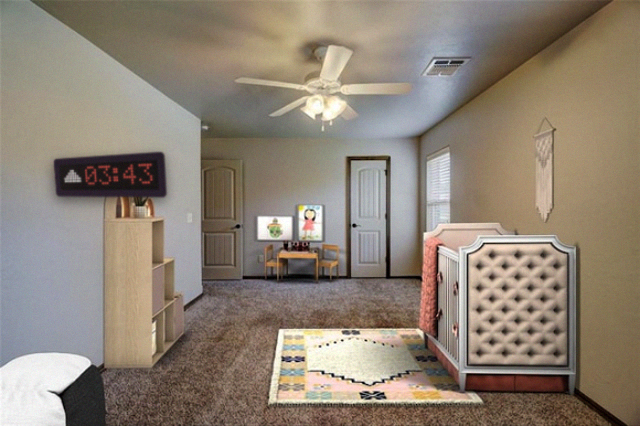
3:43
